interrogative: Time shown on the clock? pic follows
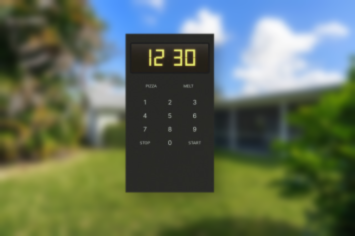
12:30
